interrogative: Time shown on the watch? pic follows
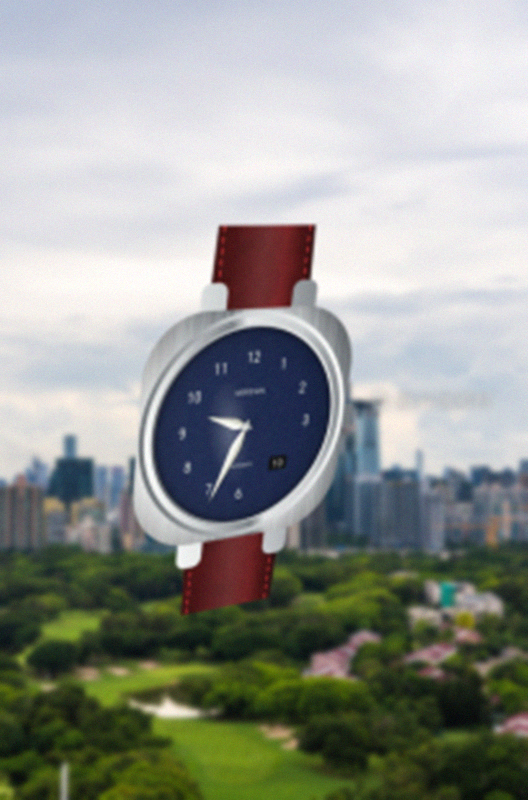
9:34
